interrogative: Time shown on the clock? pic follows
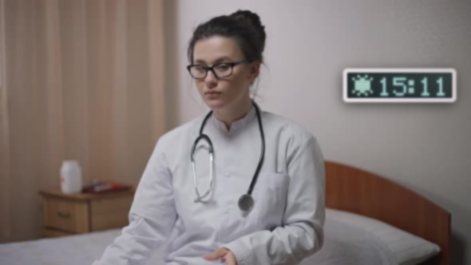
15:11
